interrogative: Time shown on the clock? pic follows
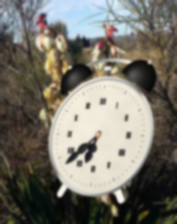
6:38
